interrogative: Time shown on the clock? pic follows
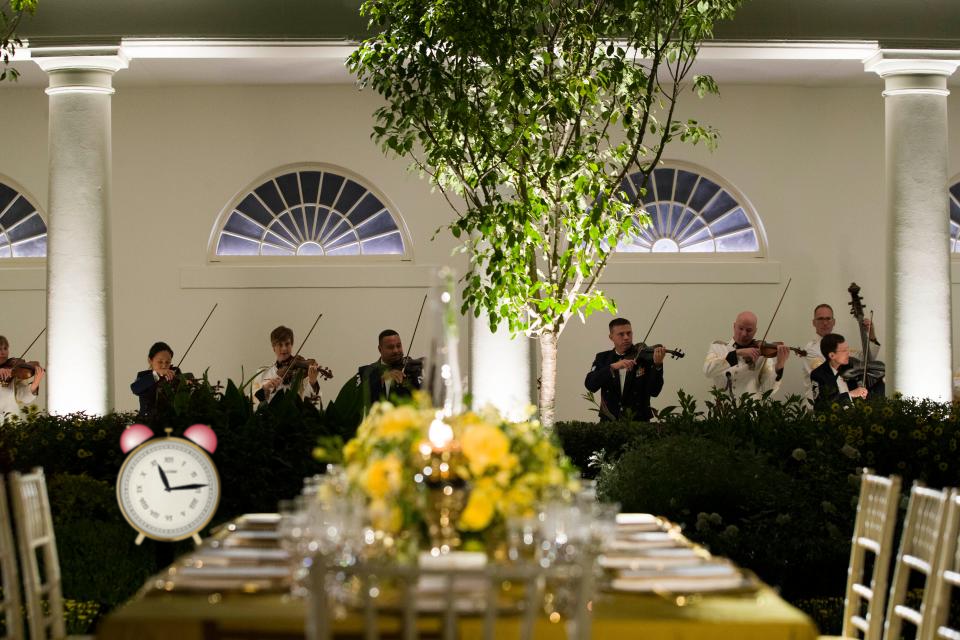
11:14
